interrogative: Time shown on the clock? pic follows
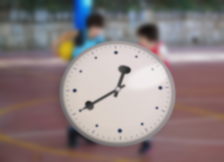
12:40
